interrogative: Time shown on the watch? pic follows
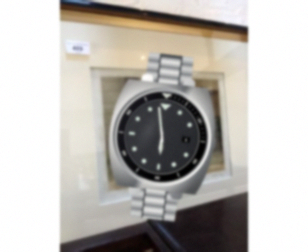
5:58
